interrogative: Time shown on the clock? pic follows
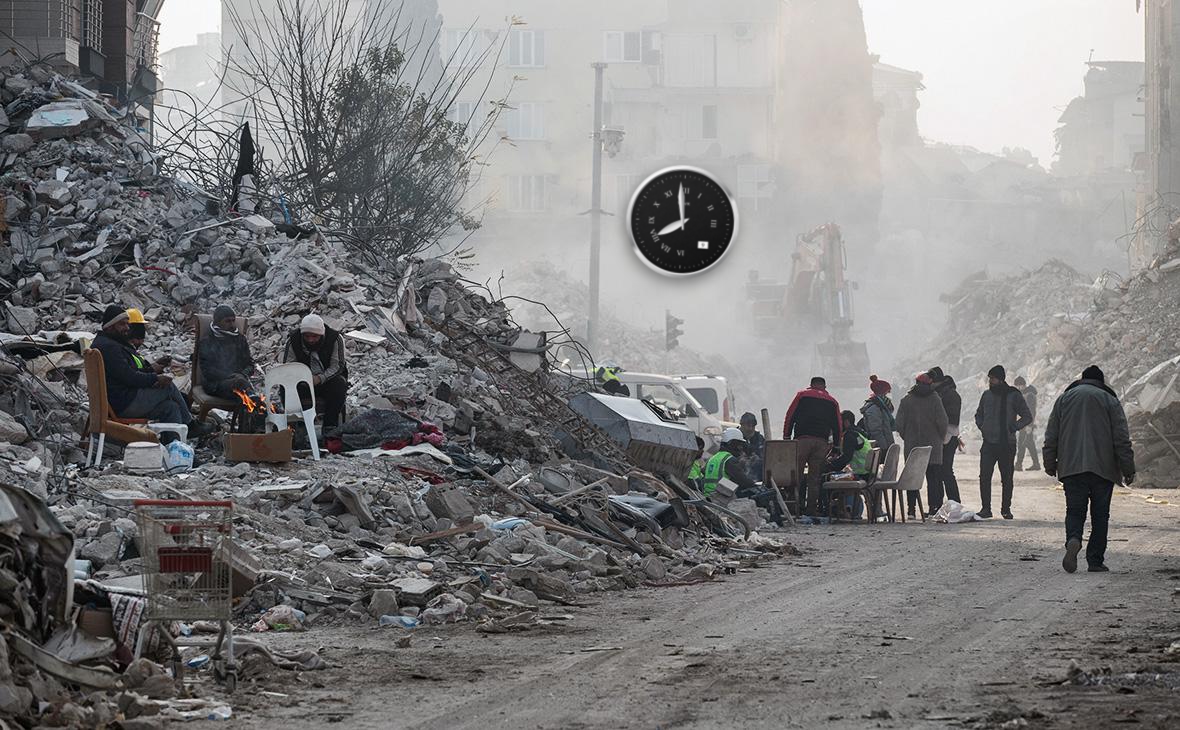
7:59
